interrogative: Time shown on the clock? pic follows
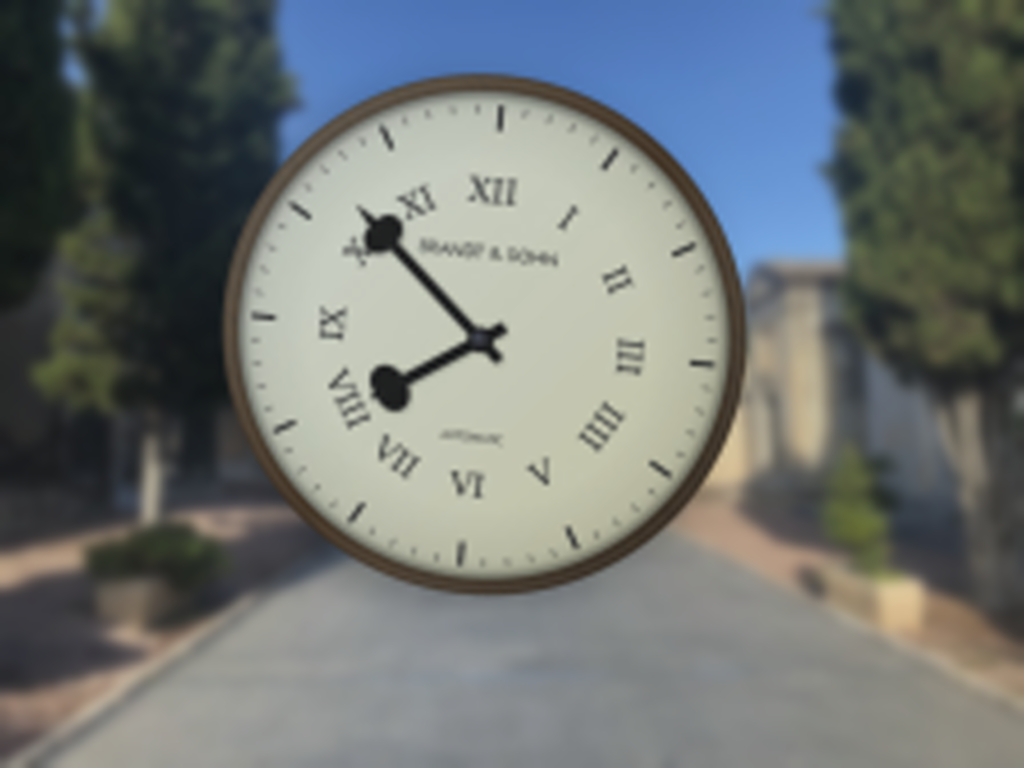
7:52
